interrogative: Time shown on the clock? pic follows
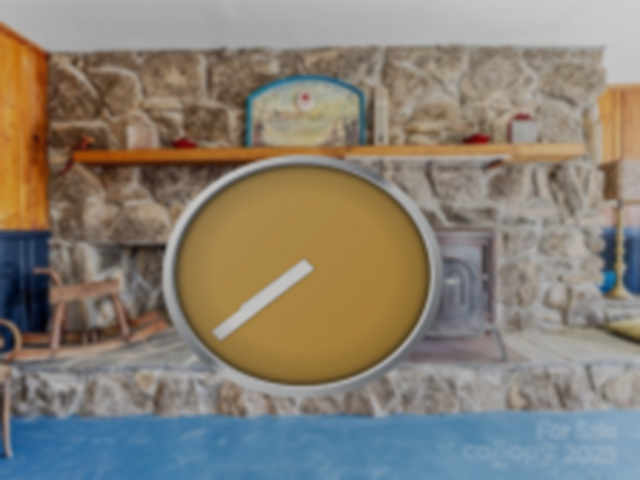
7:38
